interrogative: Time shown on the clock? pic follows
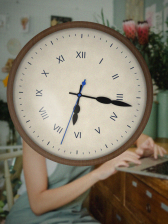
6:16:33
